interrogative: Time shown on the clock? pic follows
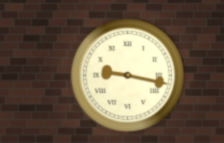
9:17
